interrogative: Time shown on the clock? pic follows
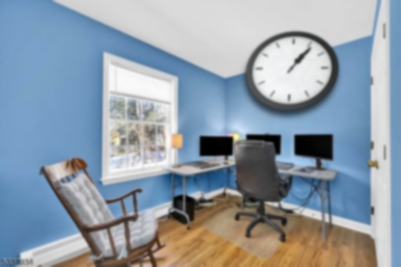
1:06
